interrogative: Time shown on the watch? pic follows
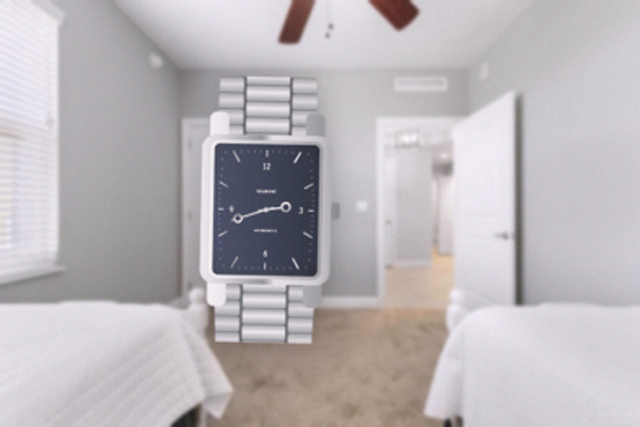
2:42
